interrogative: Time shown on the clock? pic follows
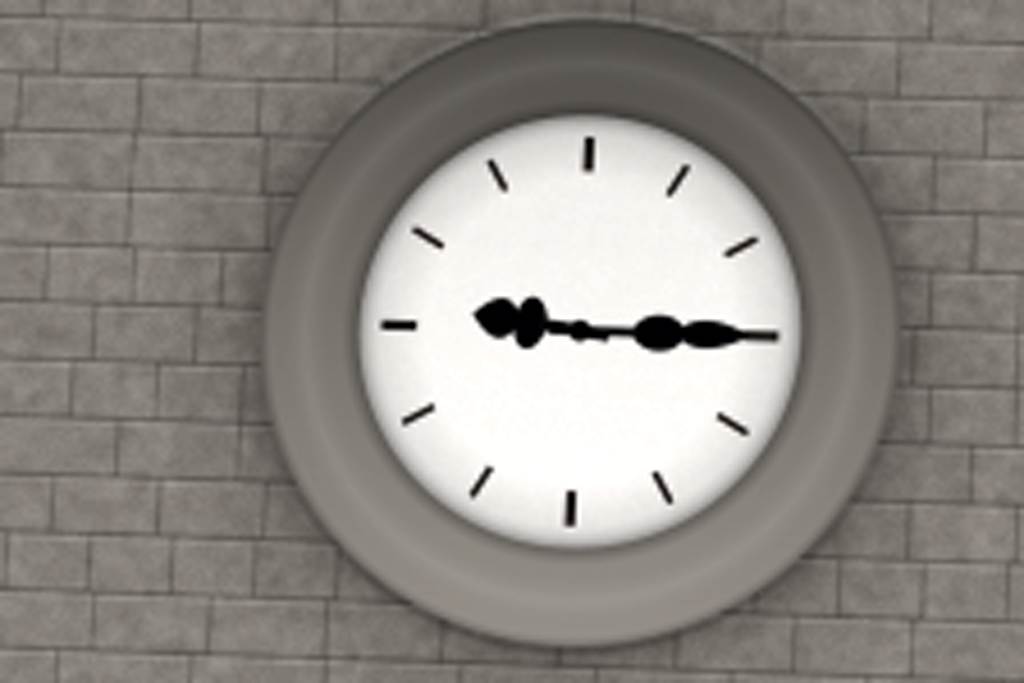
9:15
